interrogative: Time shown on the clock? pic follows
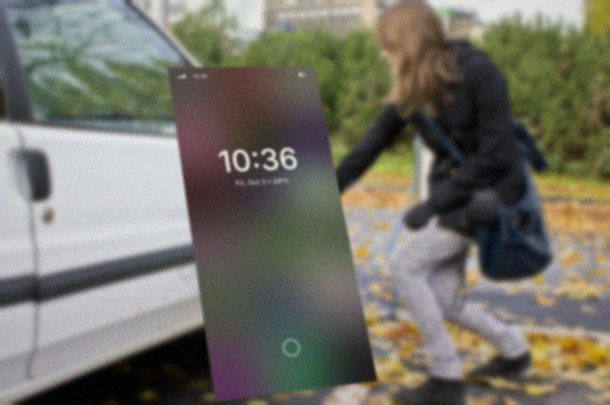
10:36
